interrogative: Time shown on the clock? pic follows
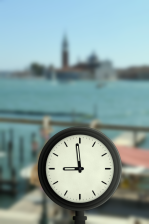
8:59
